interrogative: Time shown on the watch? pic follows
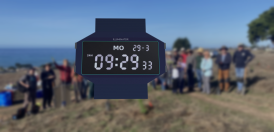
9:29:33
